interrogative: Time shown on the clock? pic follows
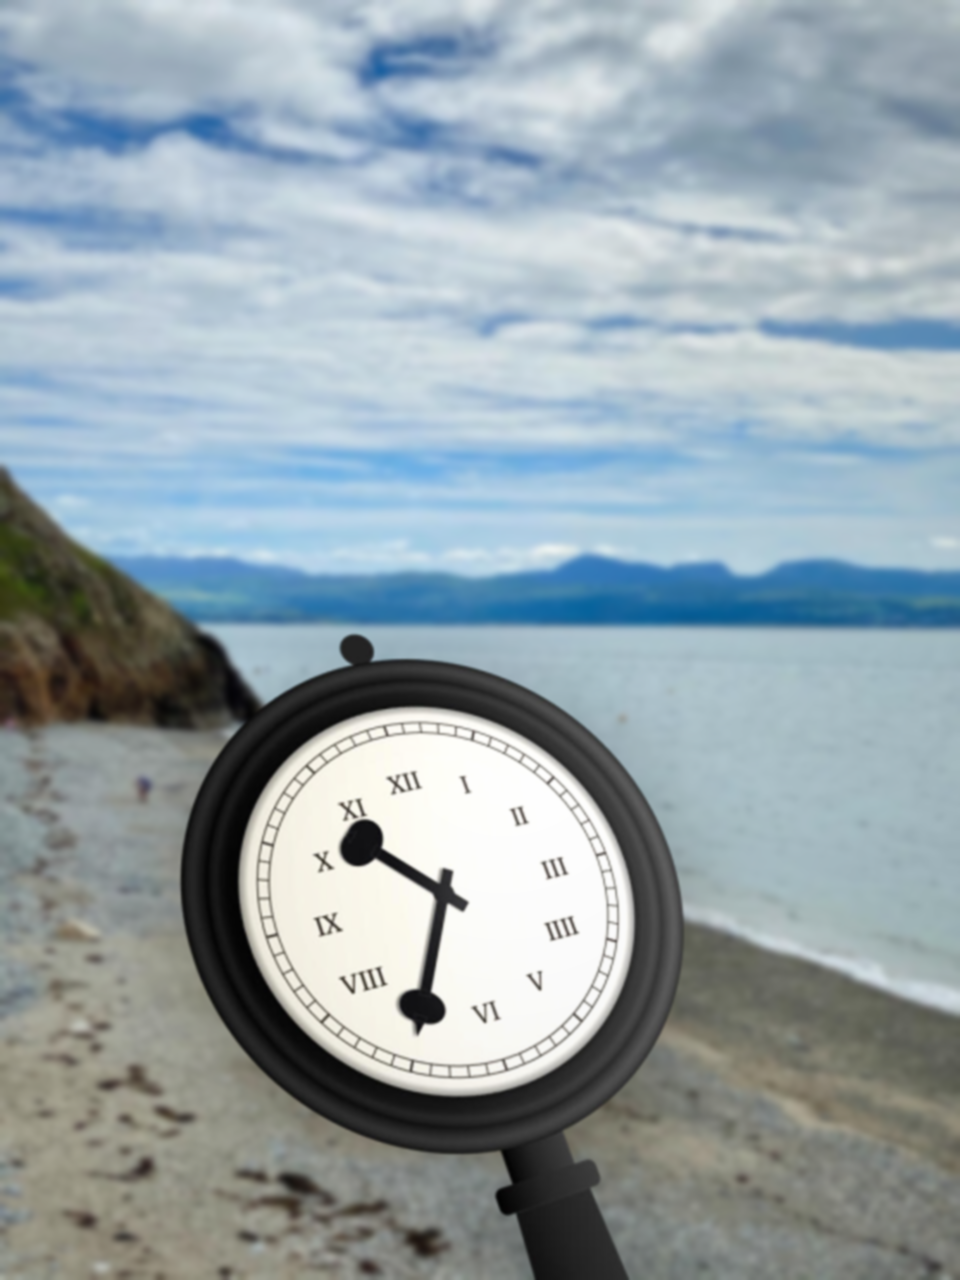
10:35
